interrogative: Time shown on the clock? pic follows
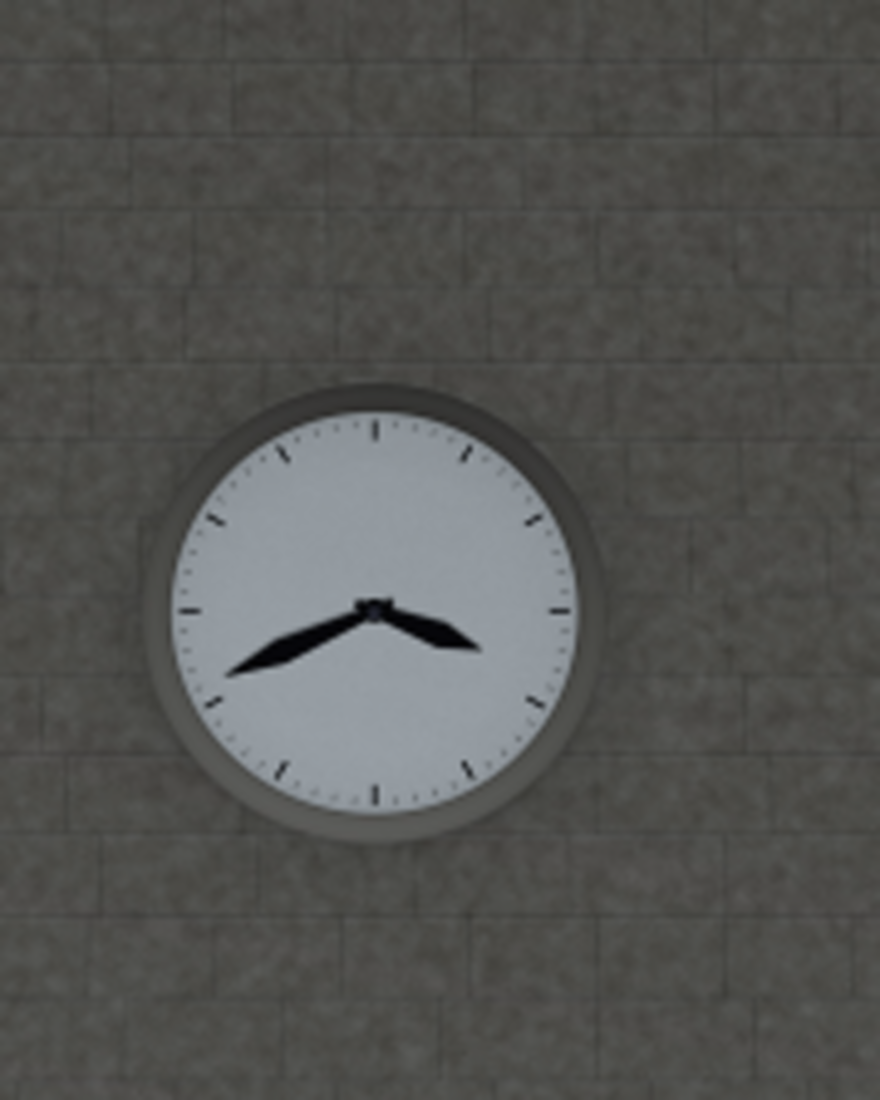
3:41
